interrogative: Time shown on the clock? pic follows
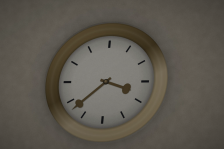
3:38
